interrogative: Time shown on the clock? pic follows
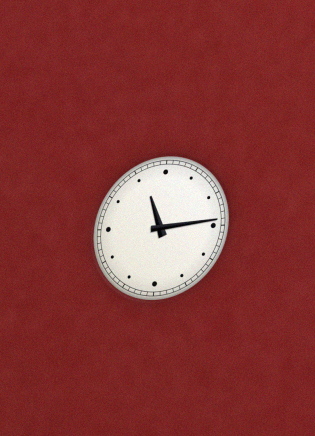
11:14
